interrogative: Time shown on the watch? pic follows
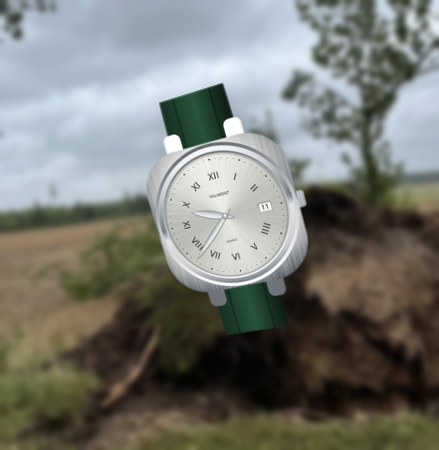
9:38
